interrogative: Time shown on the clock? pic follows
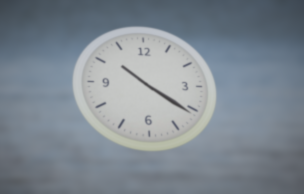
10:21
